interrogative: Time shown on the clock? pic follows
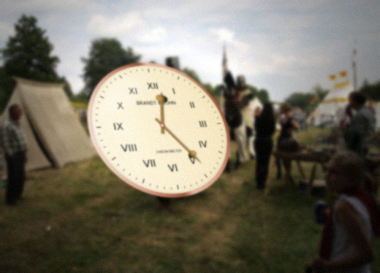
12:24
